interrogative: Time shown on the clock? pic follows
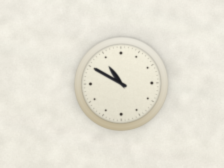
10:50
